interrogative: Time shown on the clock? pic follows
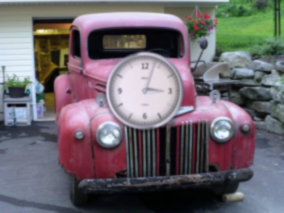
3:03
